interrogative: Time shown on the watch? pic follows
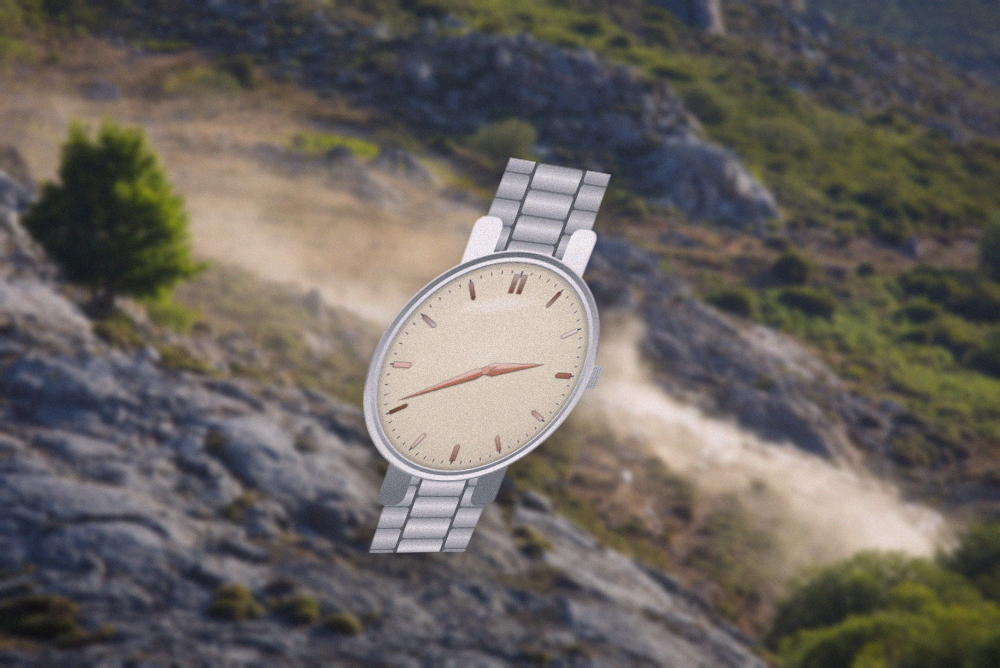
2:41
